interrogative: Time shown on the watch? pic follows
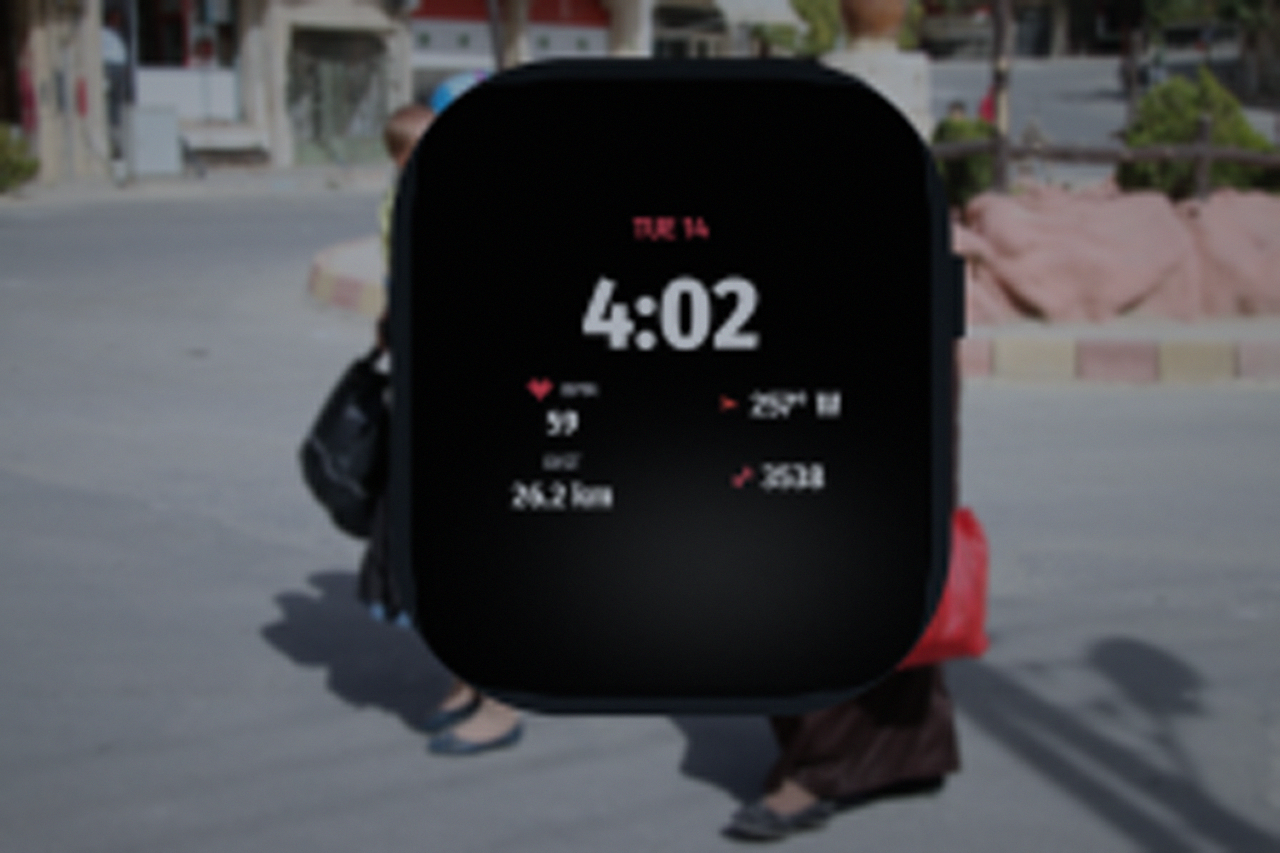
4:02
